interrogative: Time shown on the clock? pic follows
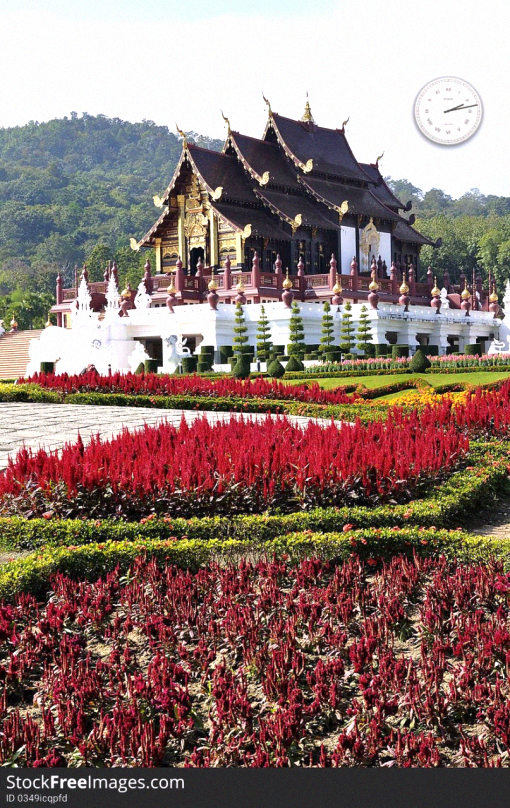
2:13
